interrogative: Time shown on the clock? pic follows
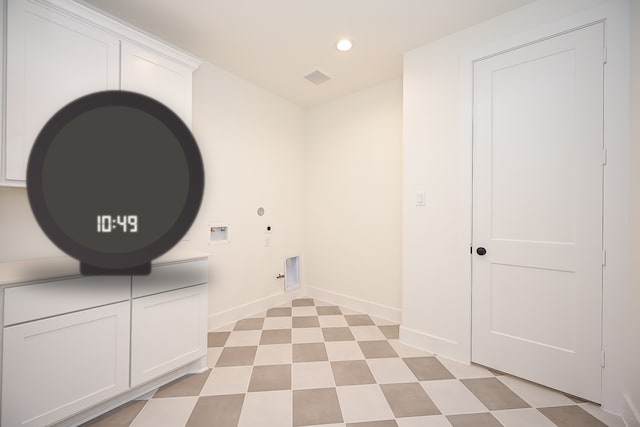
10:49
